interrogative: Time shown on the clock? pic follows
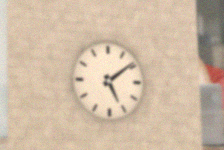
5:09
